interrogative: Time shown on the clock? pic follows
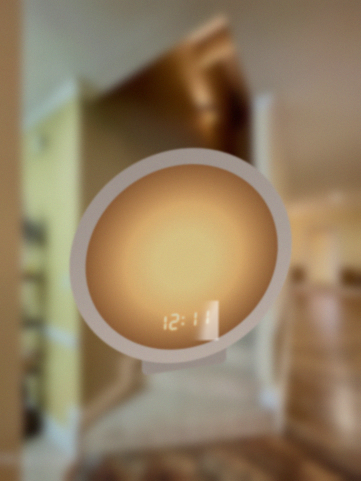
12:11
